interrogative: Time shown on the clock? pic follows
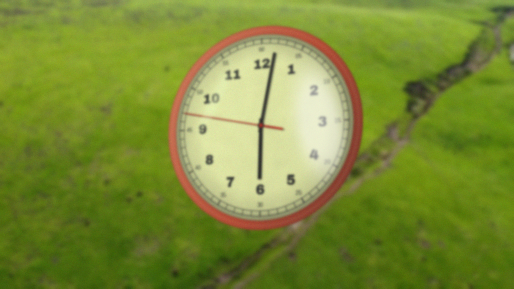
6:01:47
